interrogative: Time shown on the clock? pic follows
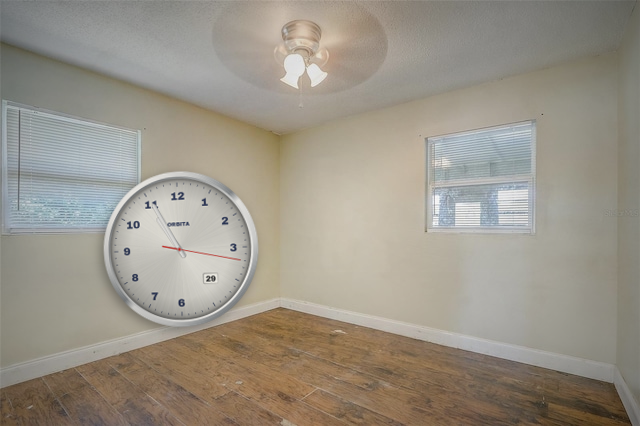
10:55:17
